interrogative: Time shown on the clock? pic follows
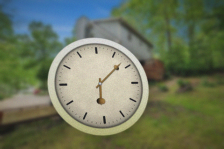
6:08
